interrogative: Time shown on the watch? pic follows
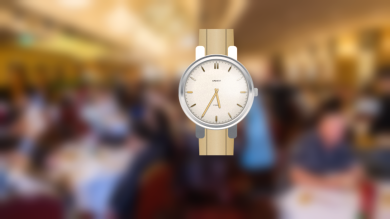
5:35
